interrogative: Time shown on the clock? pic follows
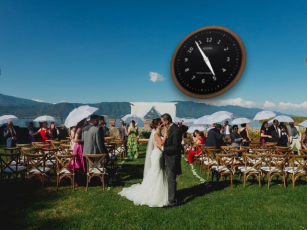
4:54
